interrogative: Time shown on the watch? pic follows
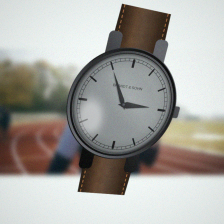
2:55
